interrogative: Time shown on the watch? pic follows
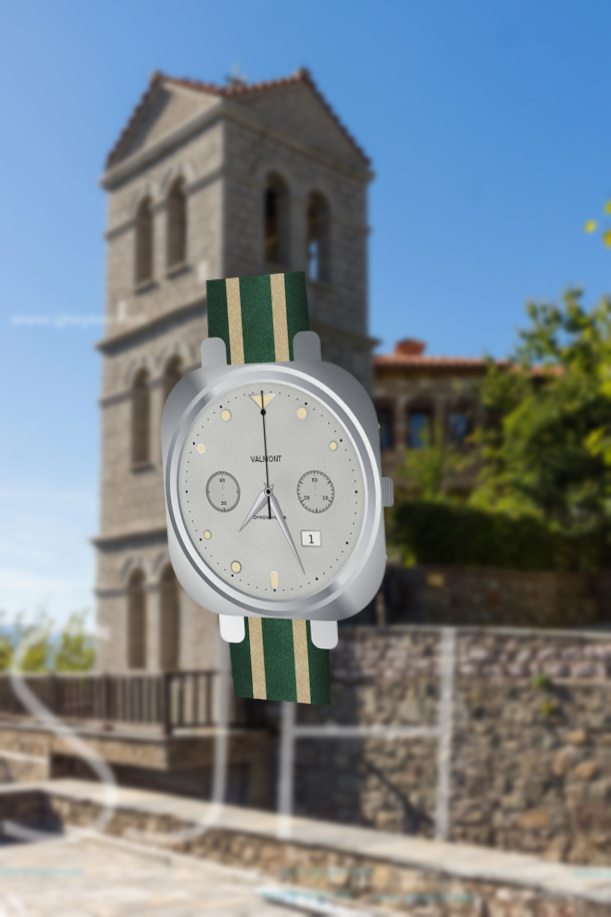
7:26
